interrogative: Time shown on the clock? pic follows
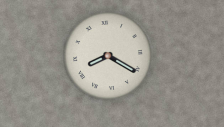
8:21
